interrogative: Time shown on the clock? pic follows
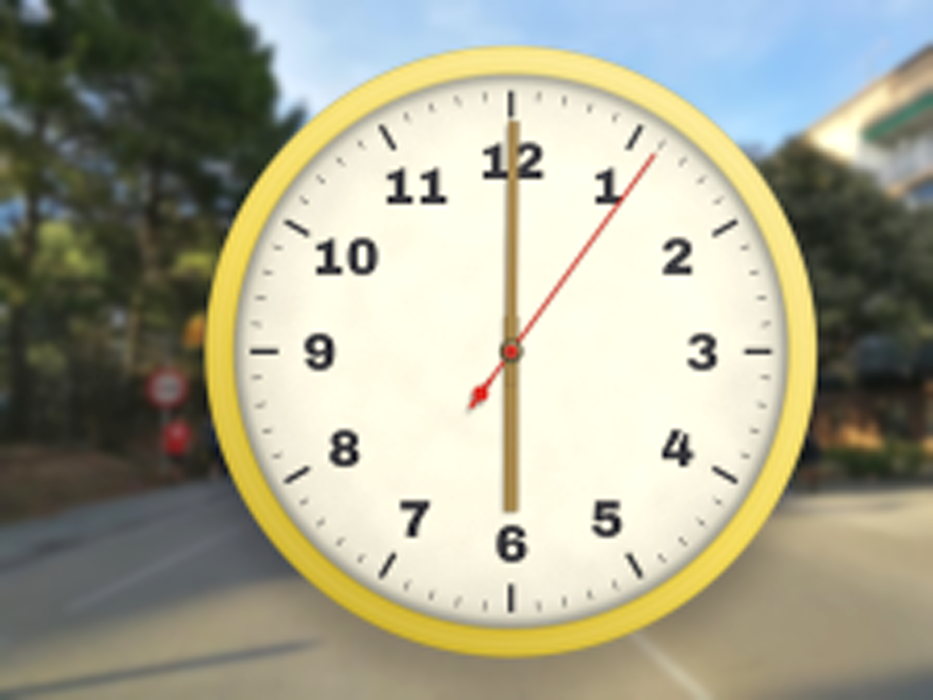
6:00:06
